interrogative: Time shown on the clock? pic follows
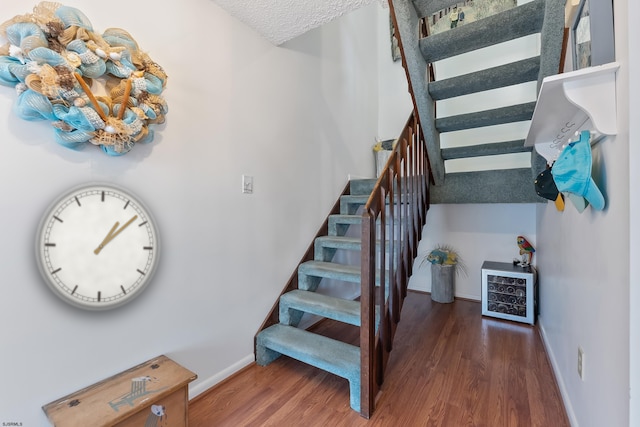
1:08
